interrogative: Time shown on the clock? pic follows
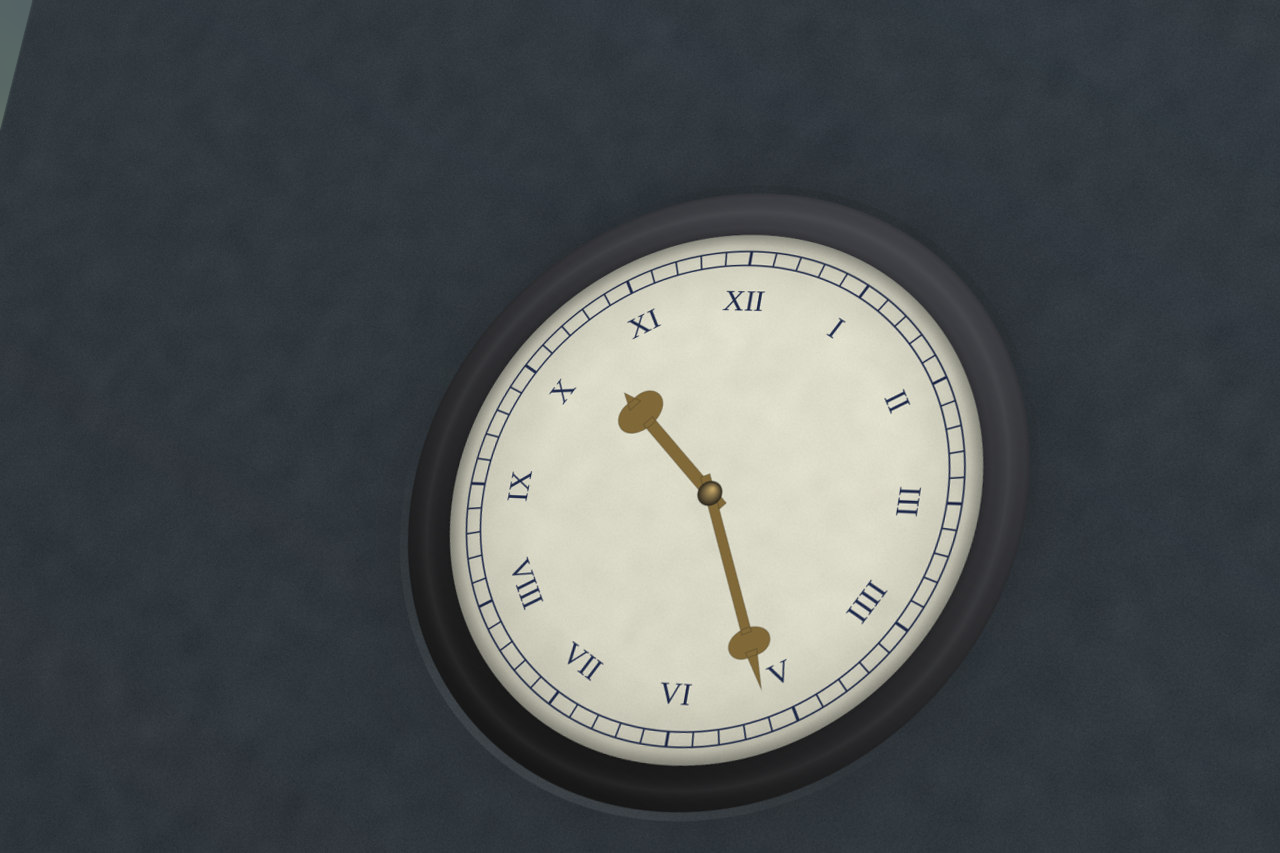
10:26
